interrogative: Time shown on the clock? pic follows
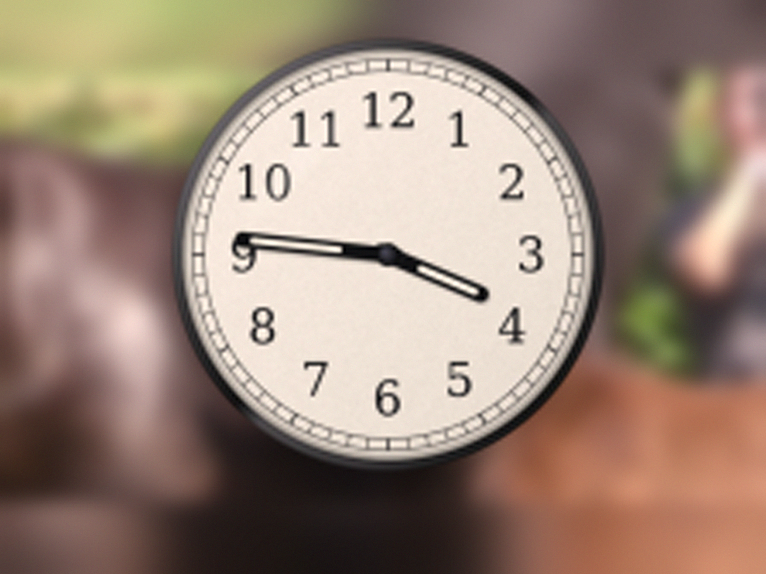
3:46
